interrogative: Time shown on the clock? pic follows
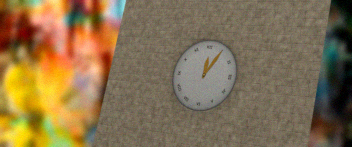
12:05
